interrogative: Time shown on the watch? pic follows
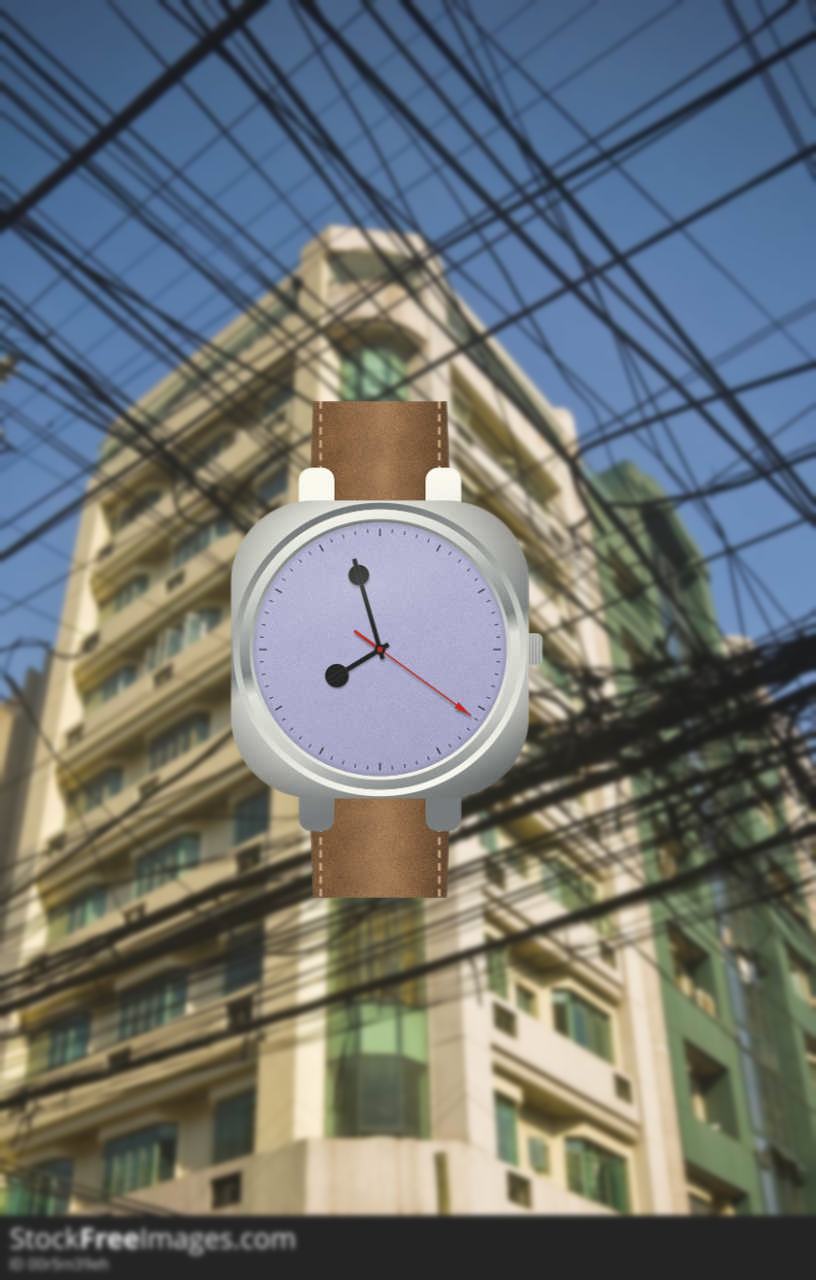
7:57:21
